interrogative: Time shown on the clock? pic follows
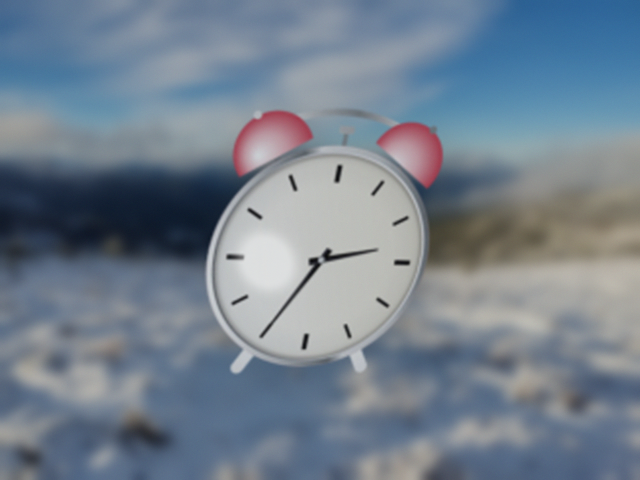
2:35
